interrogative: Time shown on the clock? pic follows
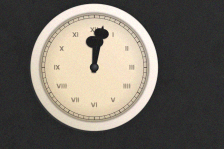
12:02
